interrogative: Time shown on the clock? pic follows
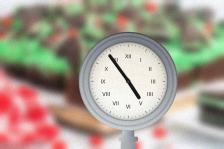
4:54
